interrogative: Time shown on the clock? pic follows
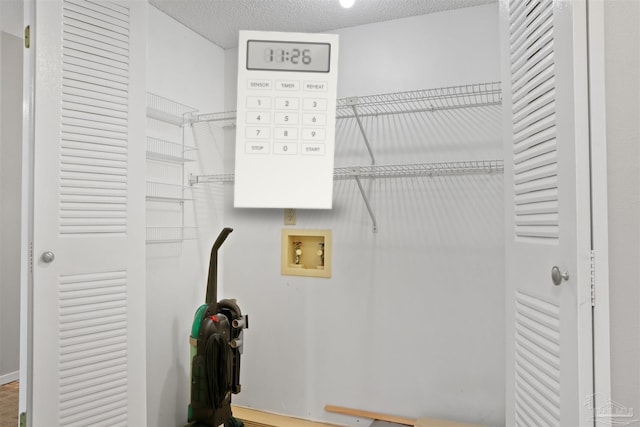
11:26
